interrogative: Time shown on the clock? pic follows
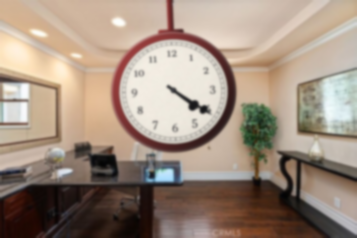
4:21
